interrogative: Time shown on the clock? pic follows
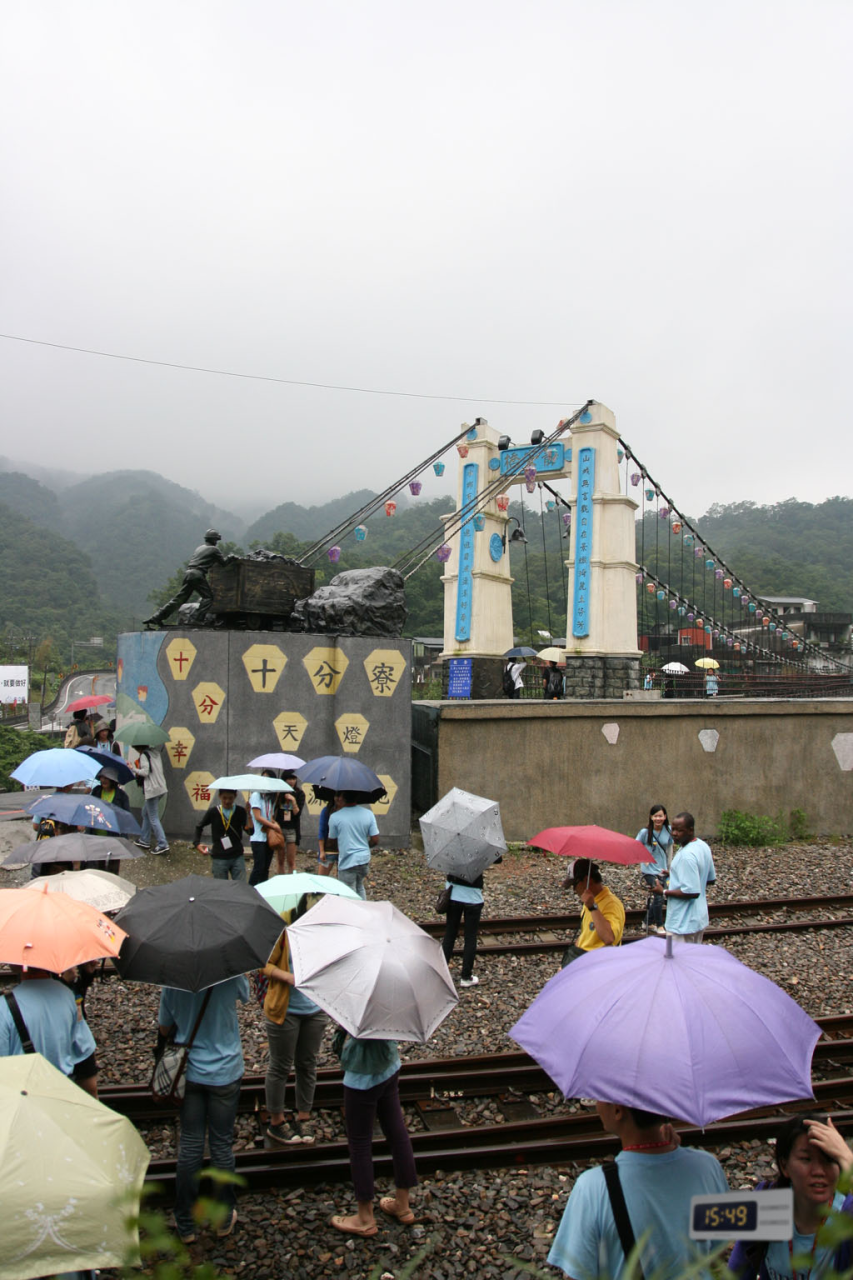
15:49
